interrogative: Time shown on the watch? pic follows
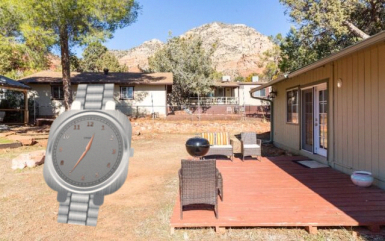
12:35
